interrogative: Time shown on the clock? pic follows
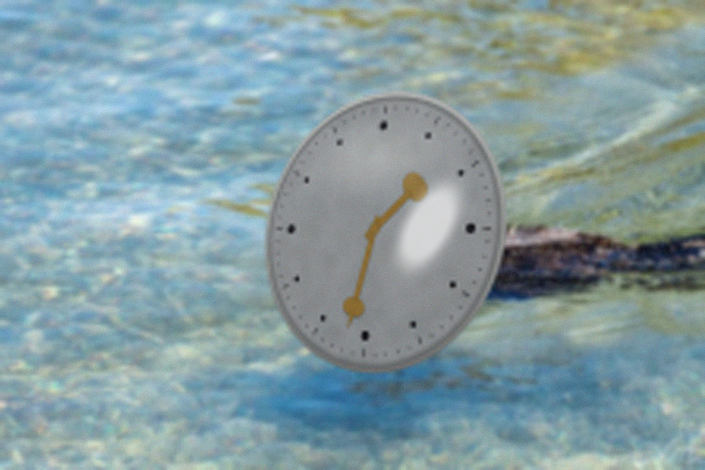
1:32
